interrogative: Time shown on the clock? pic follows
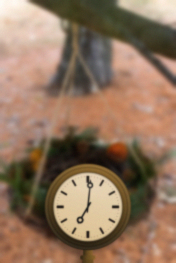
7:01
